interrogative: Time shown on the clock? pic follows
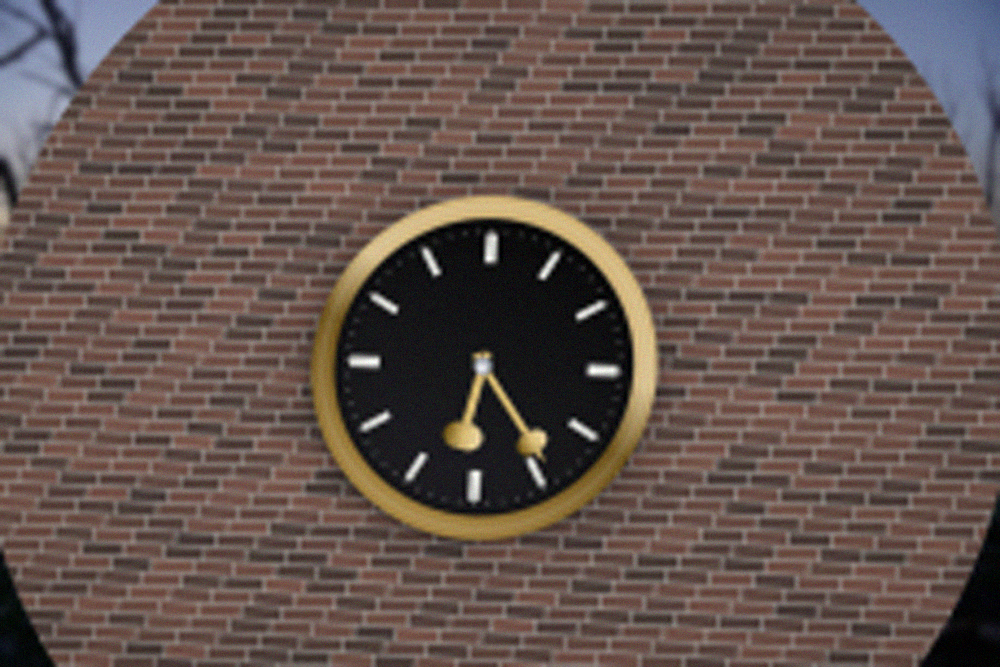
6:24
